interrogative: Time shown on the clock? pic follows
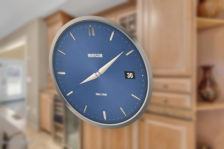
8:09
